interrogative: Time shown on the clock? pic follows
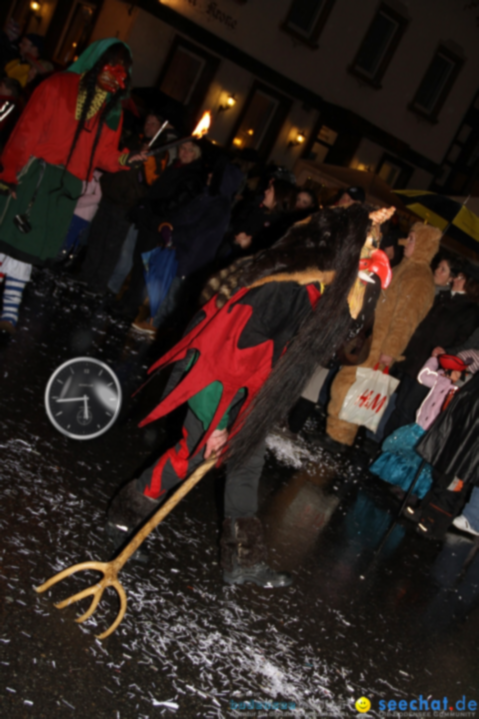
5:44
